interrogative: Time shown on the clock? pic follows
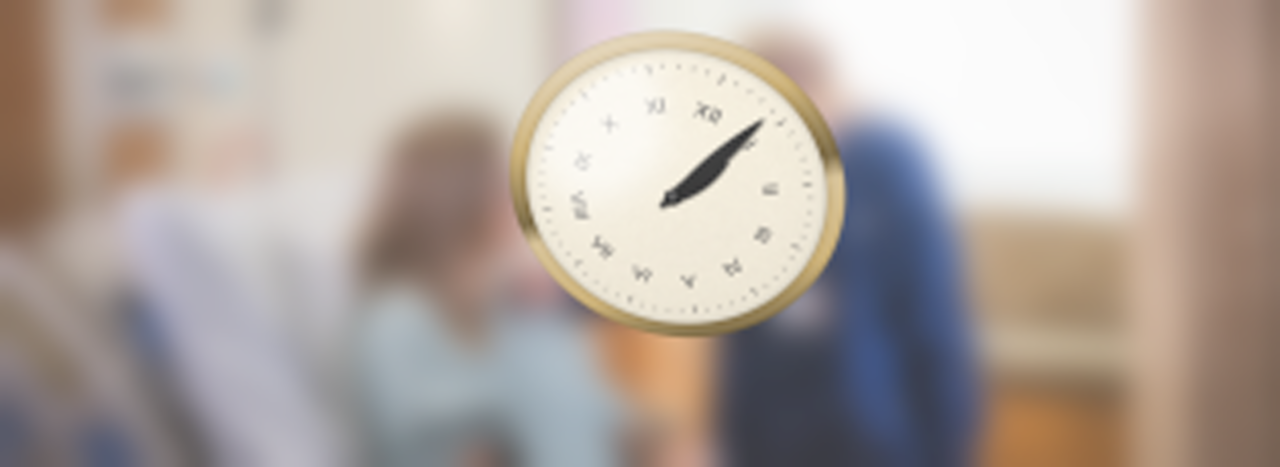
1:04
